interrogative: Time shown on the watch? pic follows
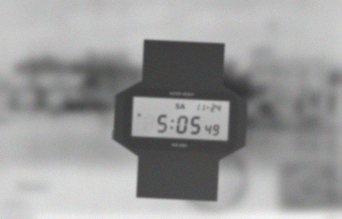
5:05:49
